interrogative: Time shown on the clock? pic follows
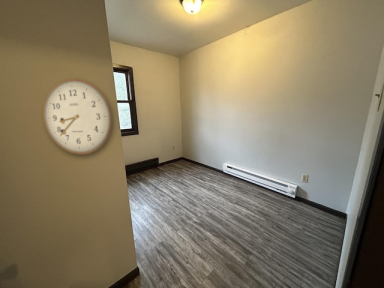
8:38
